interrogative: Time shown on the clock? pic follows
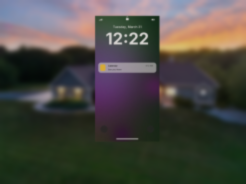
12:22
